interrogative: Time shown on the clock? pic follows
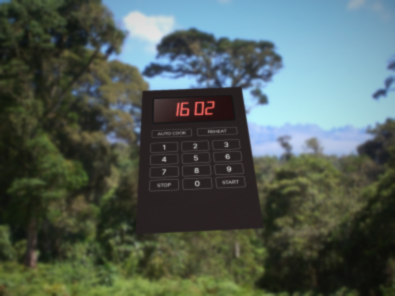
16:02
